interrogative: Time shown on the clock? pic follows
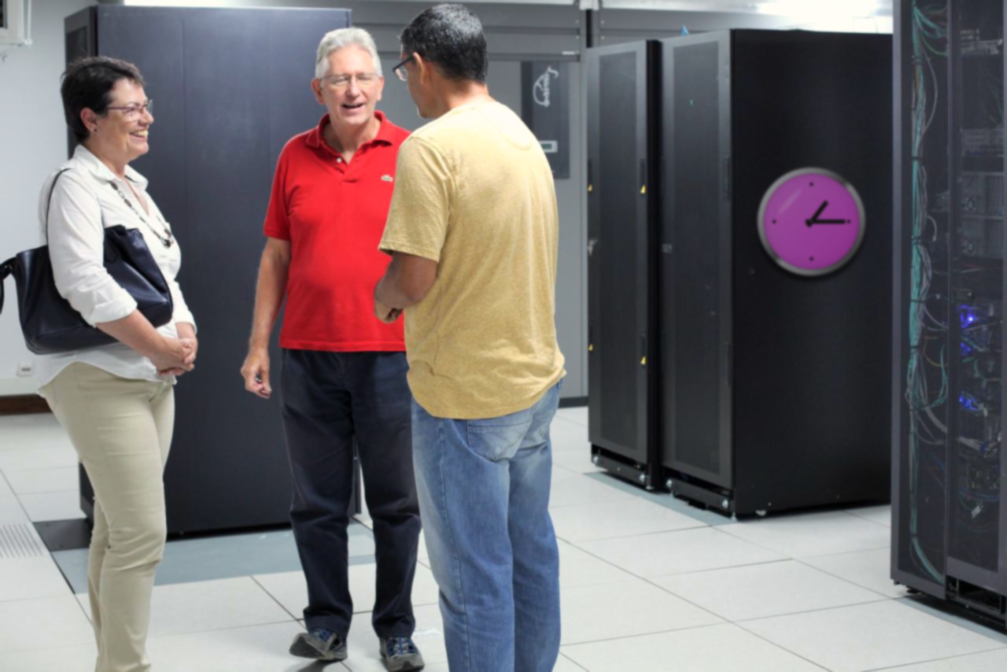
1:15
